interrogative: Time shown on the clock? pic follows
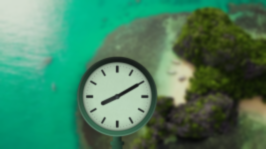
8:10
